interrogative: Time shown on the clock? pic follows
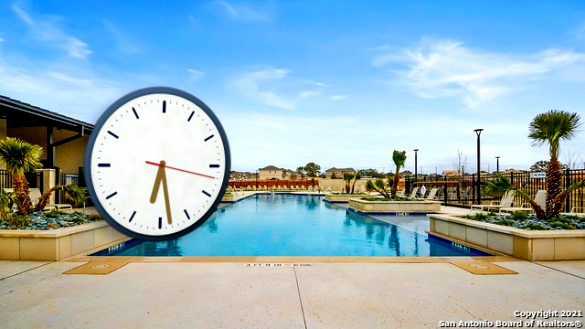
6:28:17
